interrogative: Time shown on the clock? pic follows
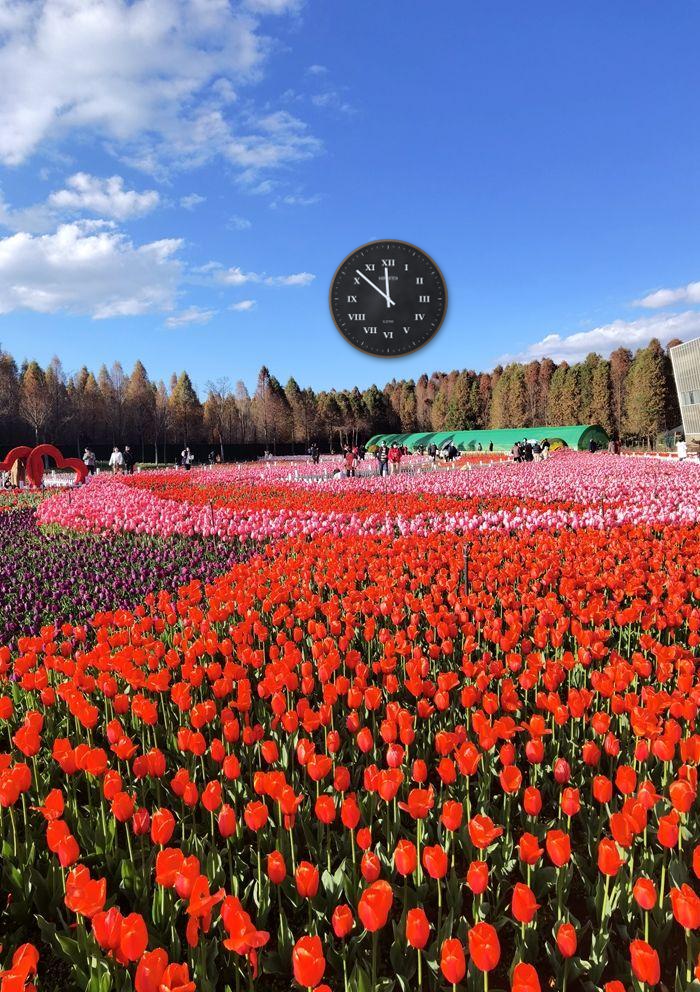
11:52
